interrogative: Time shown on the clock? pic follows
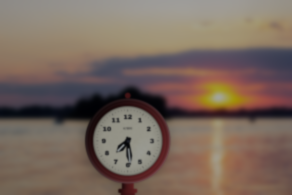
7:29
